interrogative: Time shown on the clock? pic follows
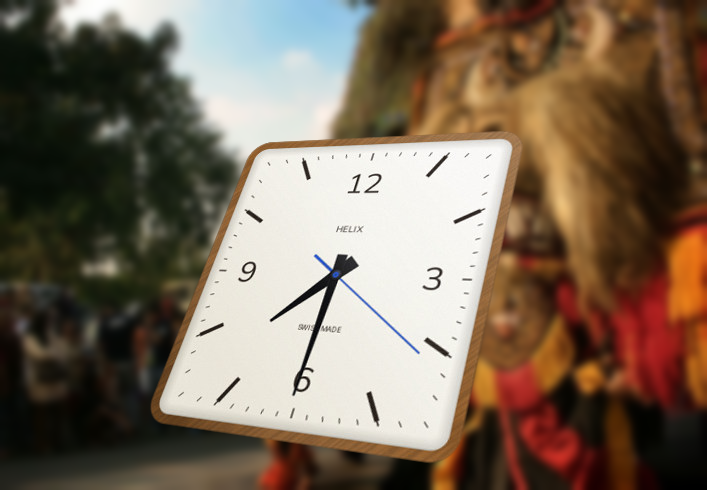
7:30:21
